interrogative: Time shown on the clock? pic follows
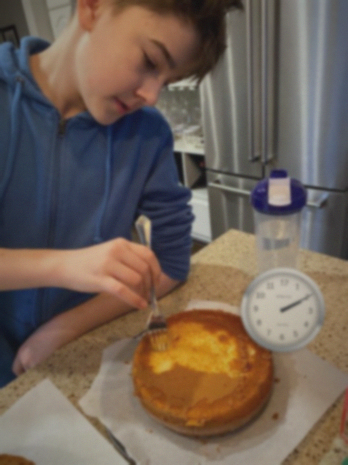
2:10
